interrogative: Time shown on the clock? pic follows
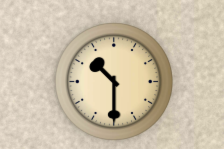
10:30
